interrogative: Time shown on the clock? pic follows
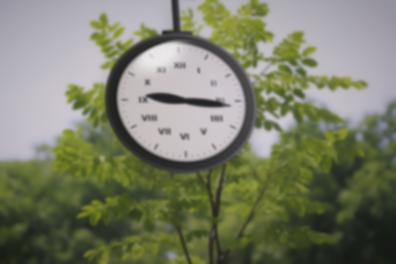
9:16
